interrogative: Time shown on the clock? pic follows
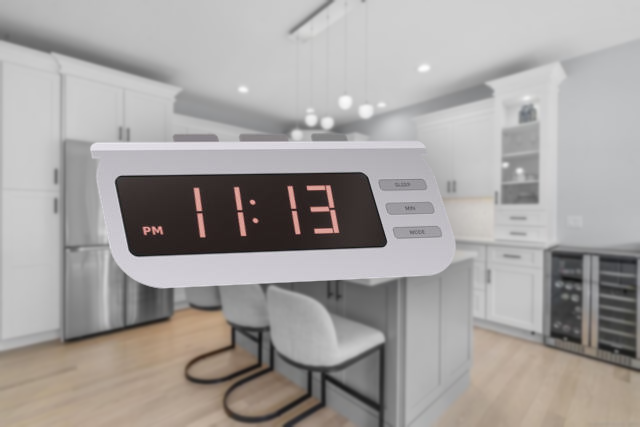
11:13
